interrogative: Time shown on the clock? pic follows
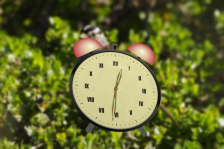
12:31
